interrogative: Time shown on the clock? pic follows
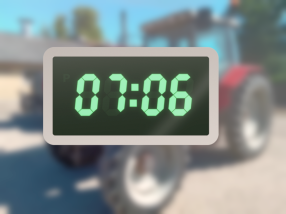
7:06
